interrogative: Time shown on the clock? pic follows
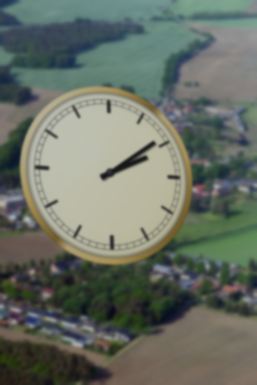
2:09
